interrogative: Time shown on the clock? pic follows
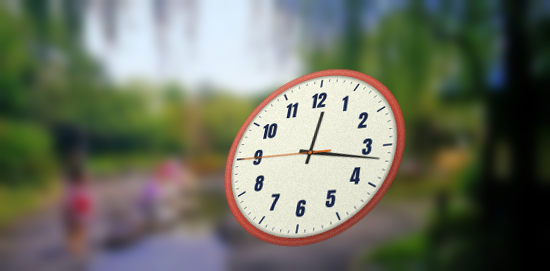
12:16:45
